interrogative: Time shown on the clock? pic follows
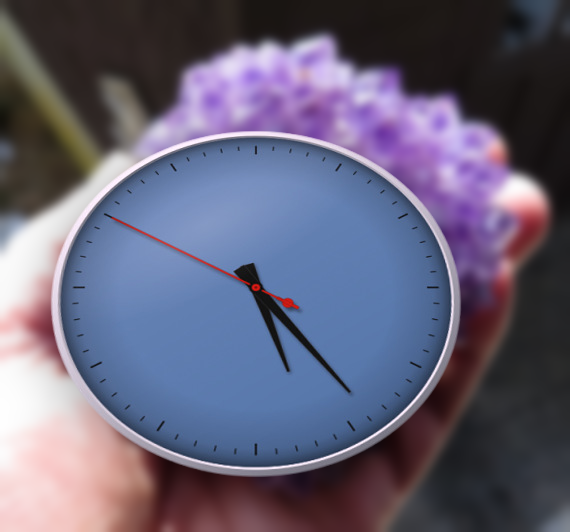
5:23:50
